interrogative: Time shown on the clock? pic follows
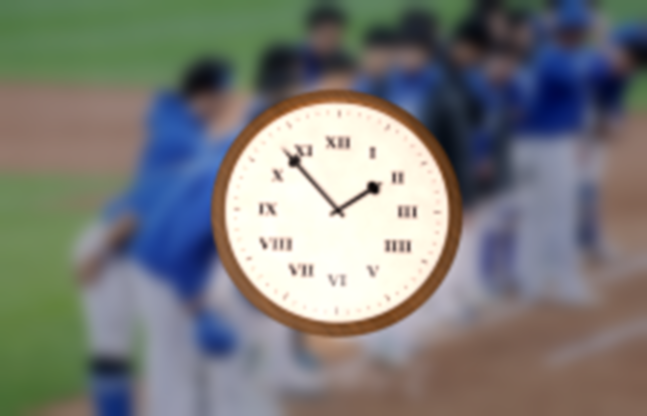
1:53
